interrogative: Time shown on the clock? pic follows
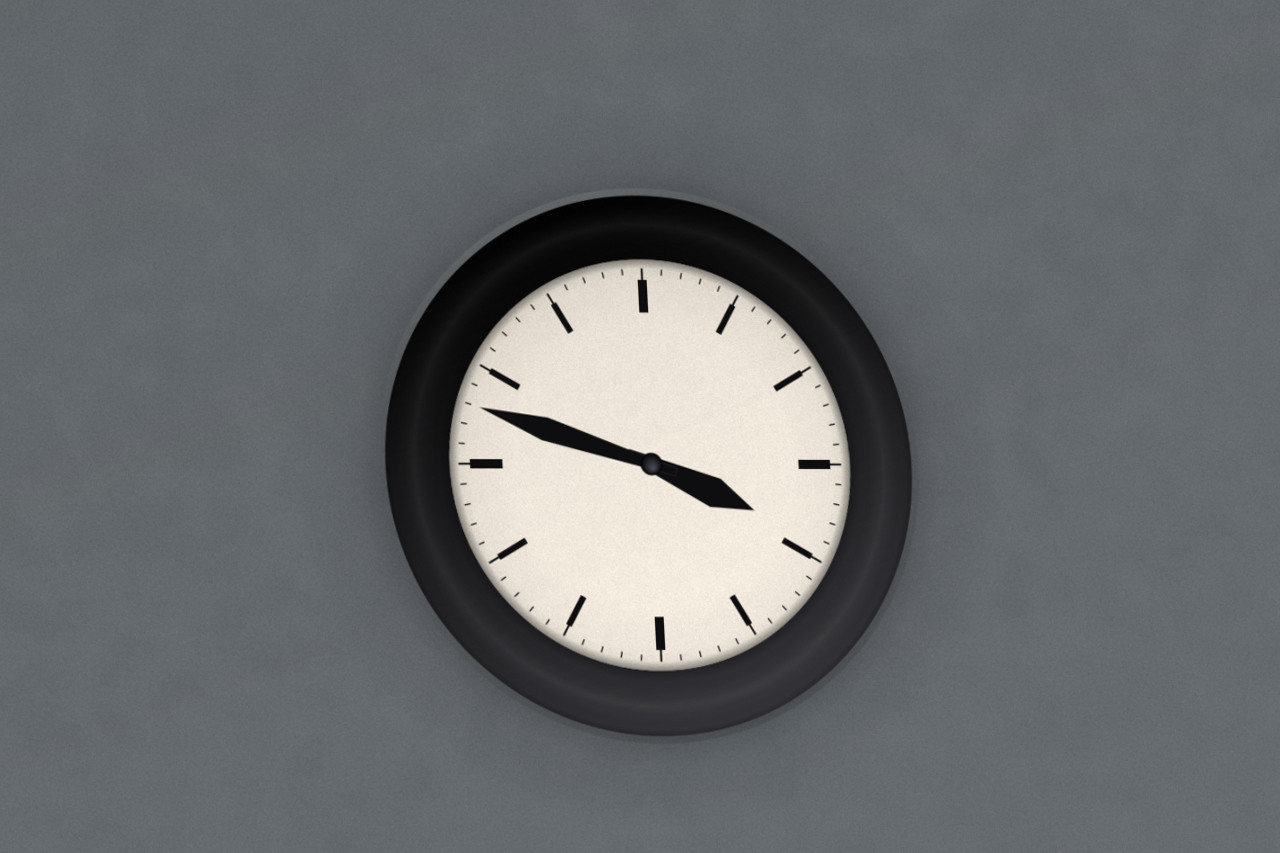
3:48
